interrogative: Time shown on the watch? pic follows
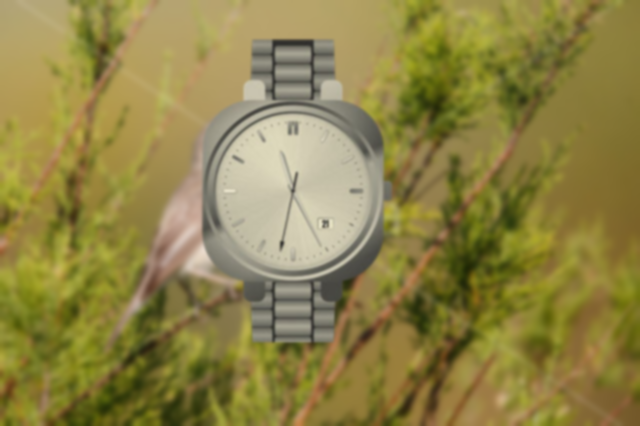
11:25:32
